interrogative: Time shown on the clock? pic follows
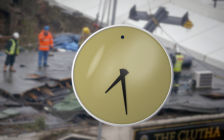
7:29
